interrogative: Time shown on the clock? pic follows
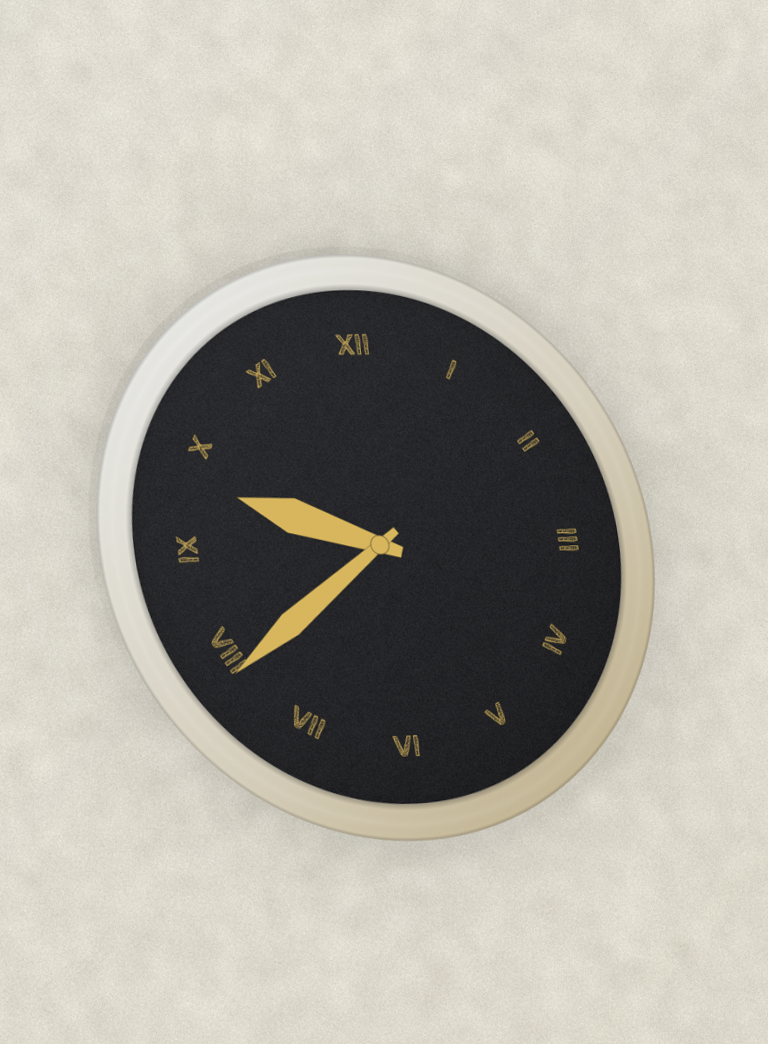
9:39
